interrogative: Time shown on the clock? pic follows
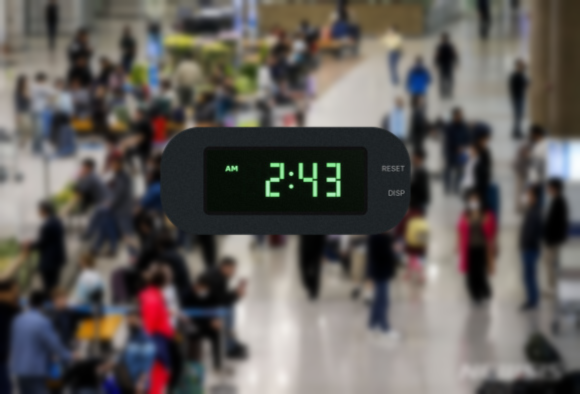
2:43
